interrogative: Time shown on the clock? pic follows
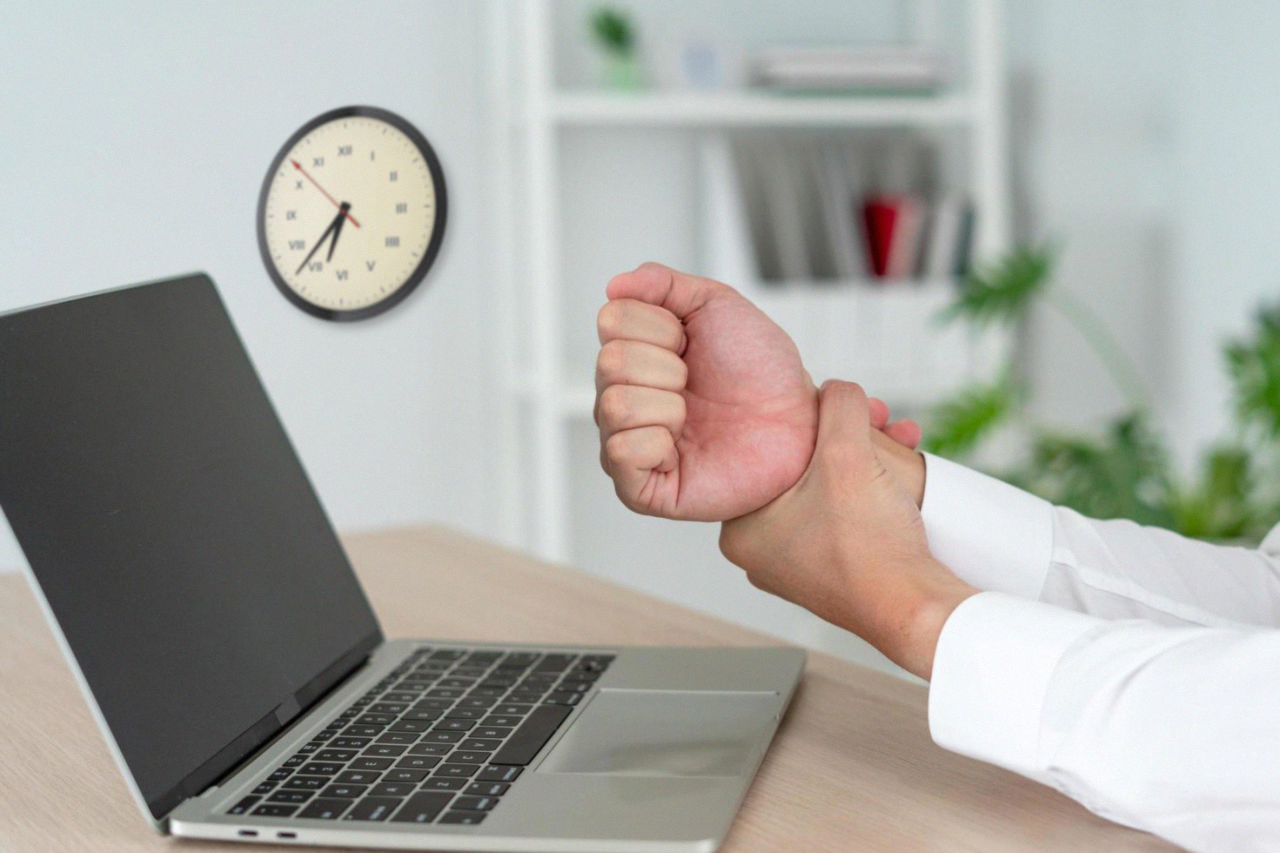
6:36:52
